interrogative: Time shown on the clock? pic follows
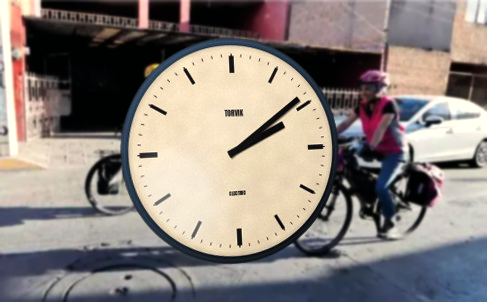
2:09
